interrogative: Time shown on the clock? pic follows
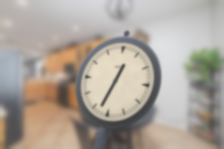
12:33
